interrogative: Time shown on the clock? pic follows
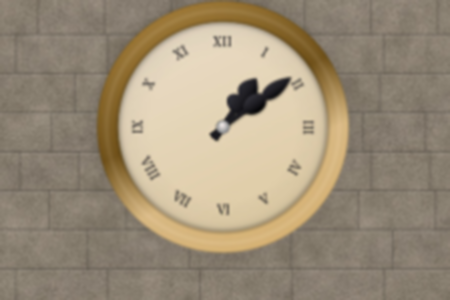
1:09
